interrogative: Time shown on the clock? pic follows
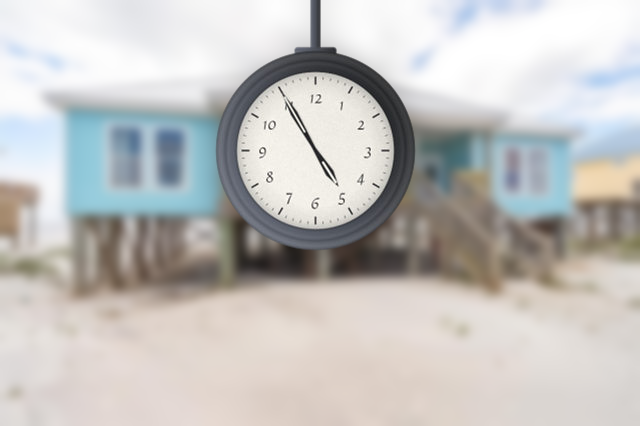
4:55
